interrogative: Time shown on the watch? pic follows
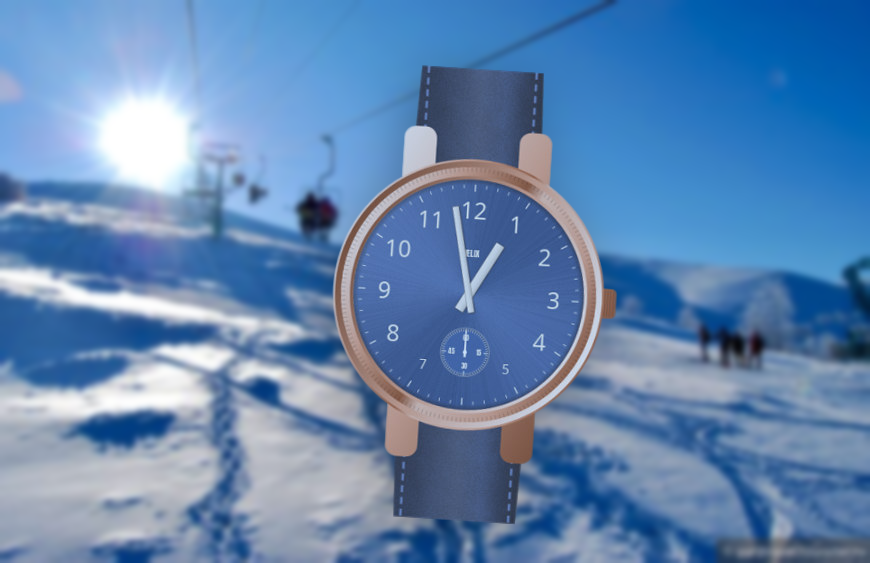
12:58
